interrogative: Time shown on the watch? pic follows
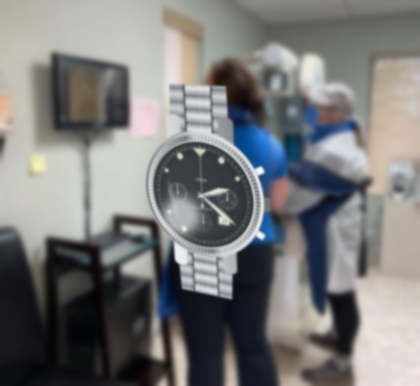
2:21
